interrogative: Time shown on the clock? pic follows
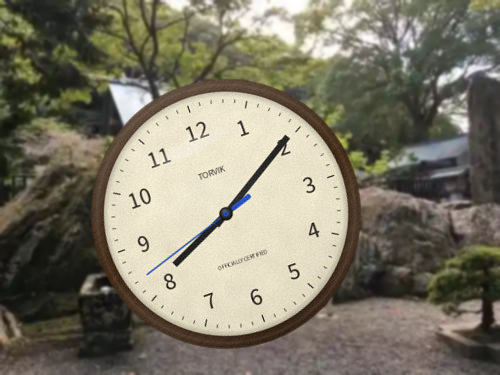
8:09:42
